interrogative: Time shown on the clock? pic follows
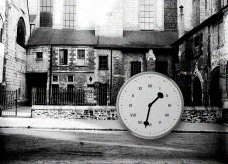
1:32
